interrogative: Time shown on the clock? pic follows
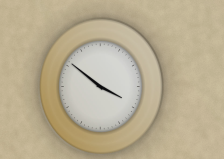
3:51
